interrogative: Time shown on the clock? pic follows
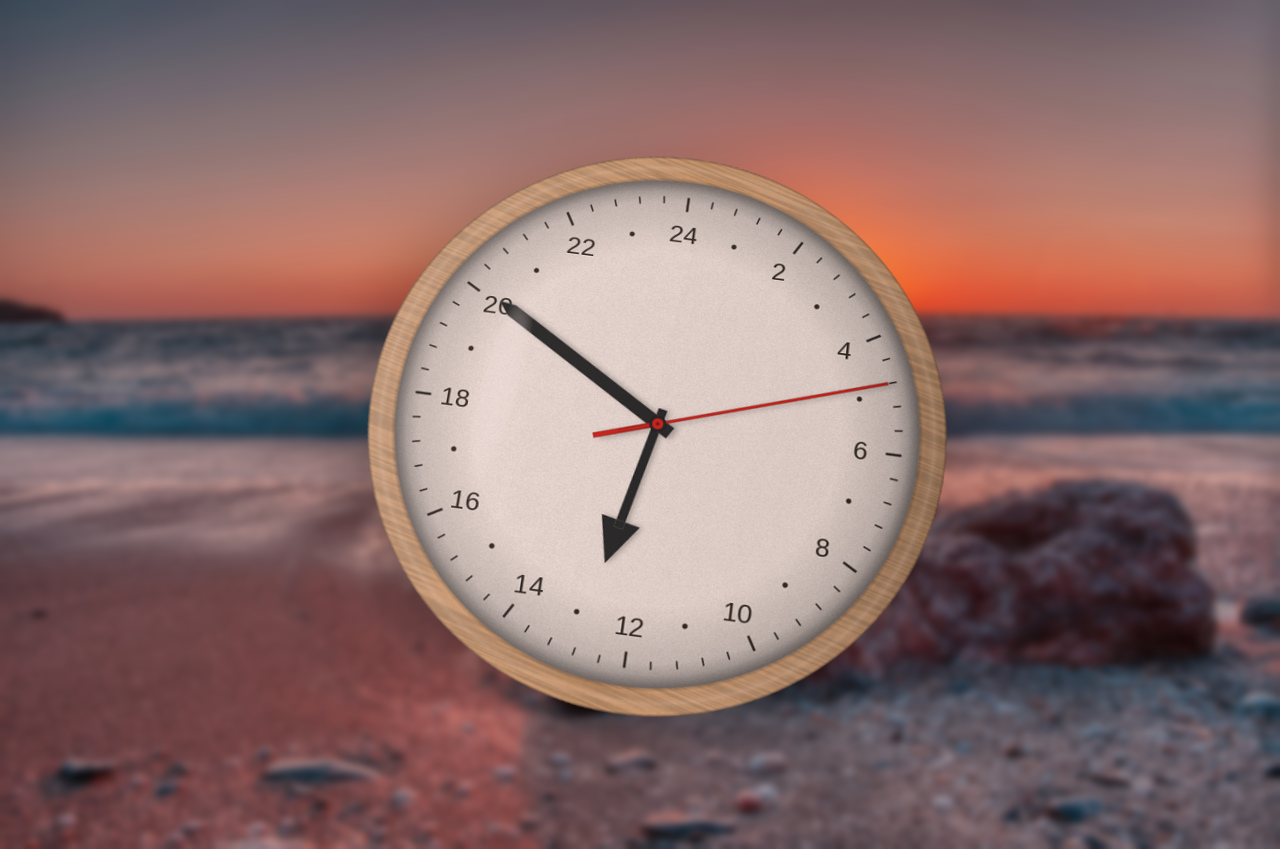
12:50:12
